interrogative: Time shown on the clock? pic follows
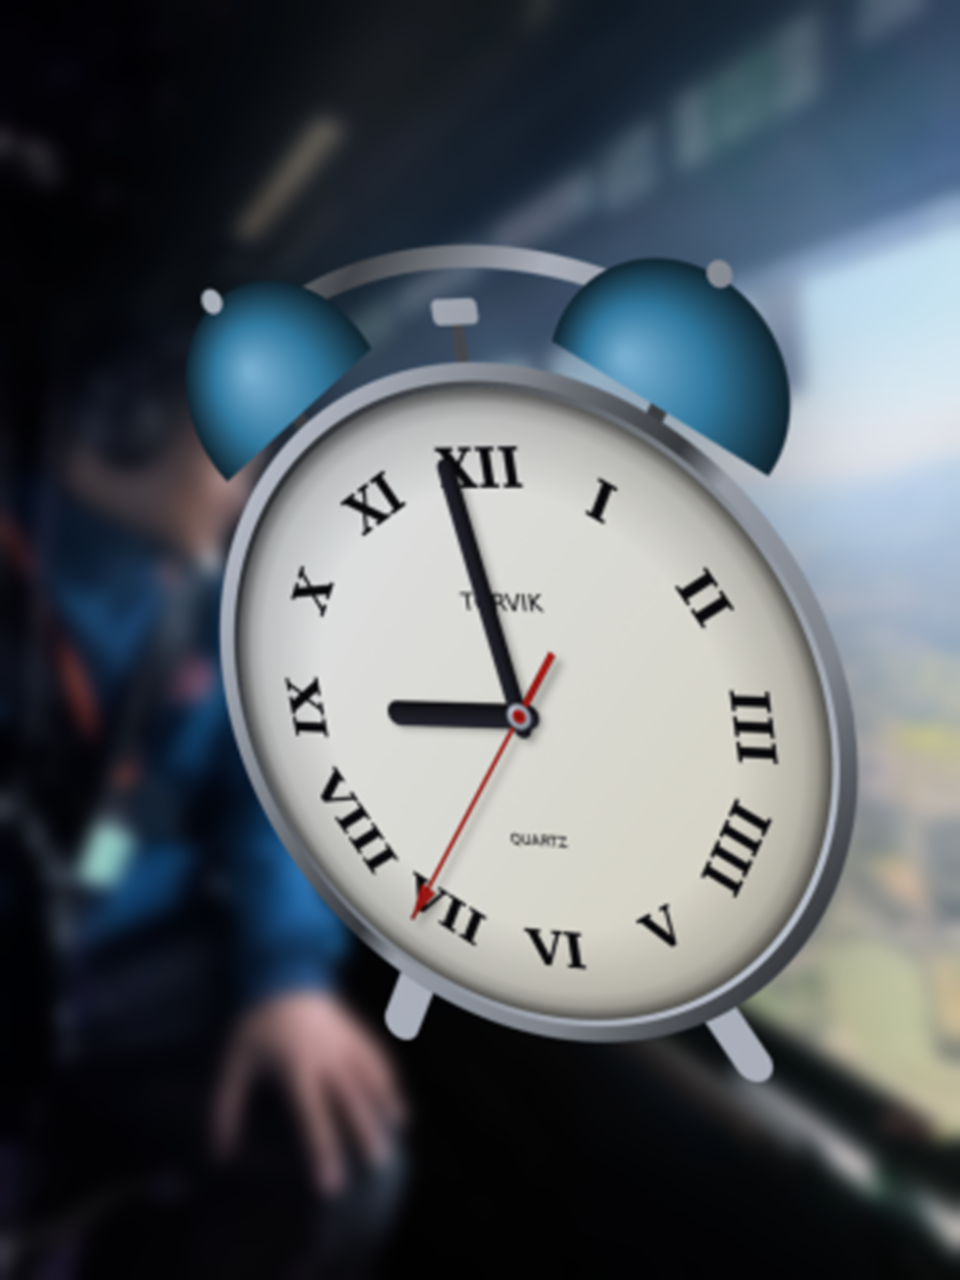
8:58:36
